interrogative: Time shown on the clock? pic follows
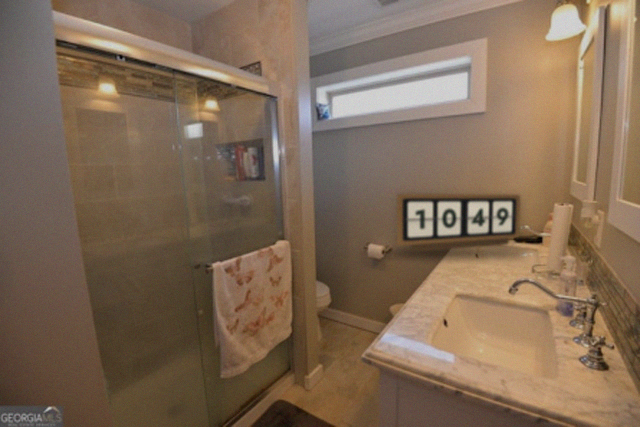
10:49
